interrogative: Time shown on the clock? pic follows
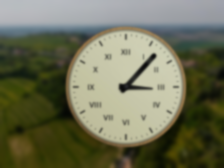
3:07
